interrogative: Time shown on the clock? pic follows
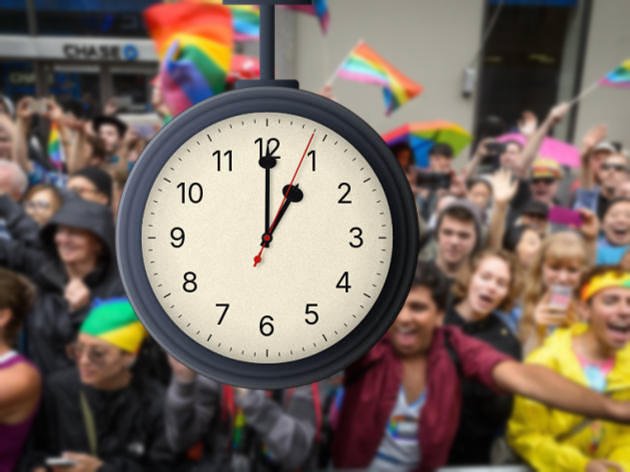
1:00:04
